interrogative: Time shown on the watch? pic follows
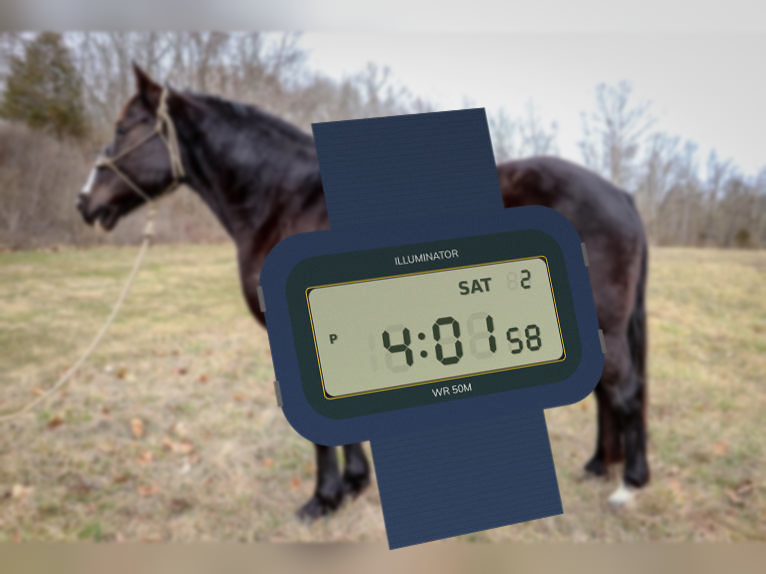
4:01:58
